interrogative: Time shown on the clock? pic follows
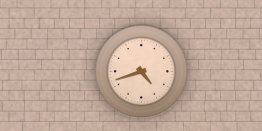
4:42
